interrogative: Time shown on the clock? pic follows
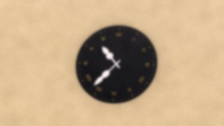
10:37
